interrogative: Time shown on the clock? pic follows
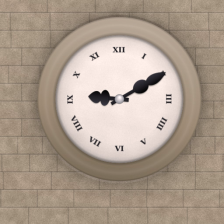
9:10
